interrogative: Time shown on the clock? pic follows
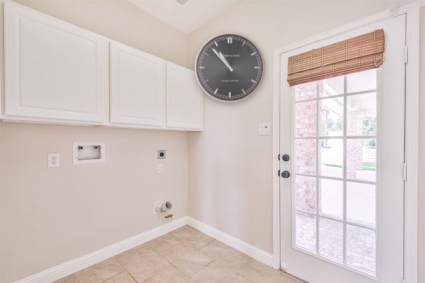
10:53
